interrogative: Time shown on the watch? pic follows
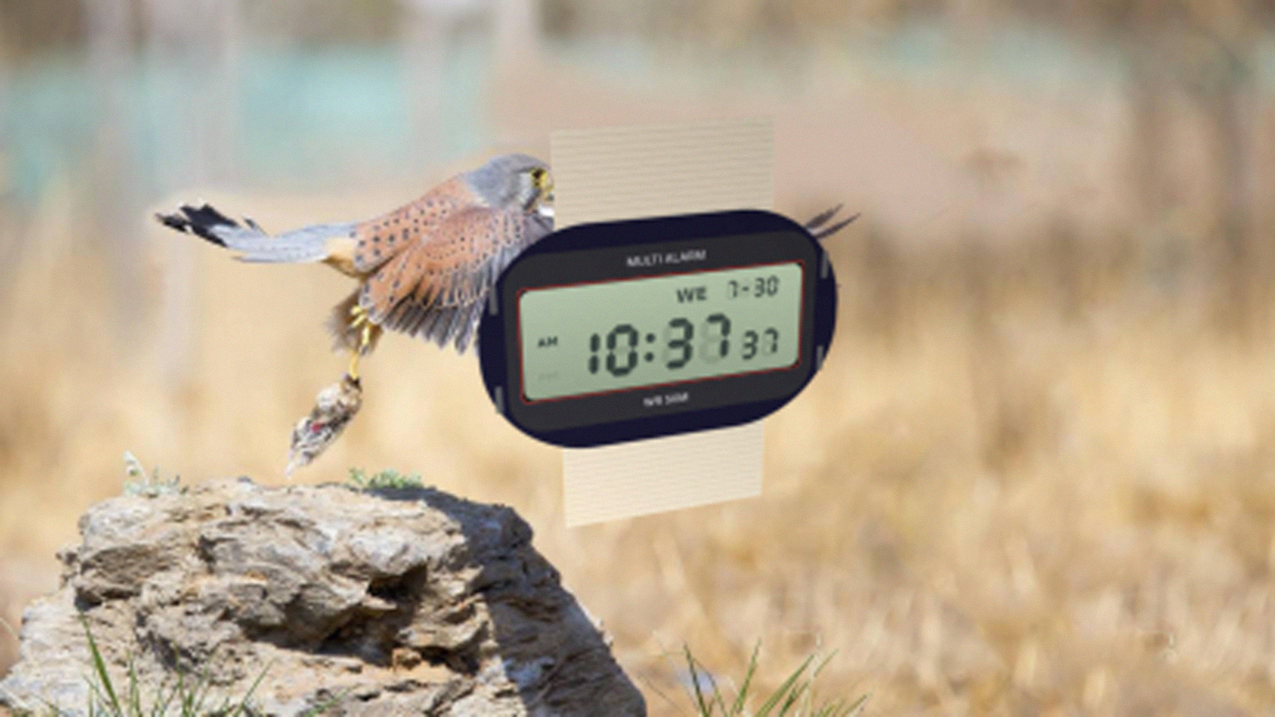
10:37:37
